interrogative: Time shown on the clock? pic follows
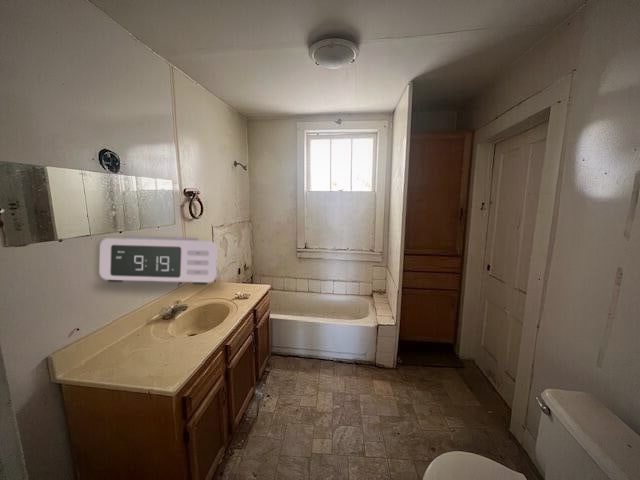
9:19
